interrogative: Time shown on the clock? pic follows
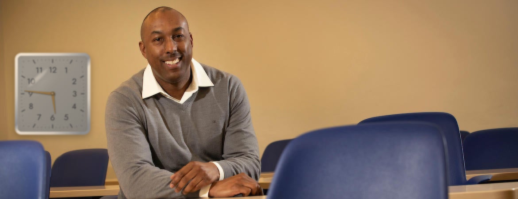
5:46
